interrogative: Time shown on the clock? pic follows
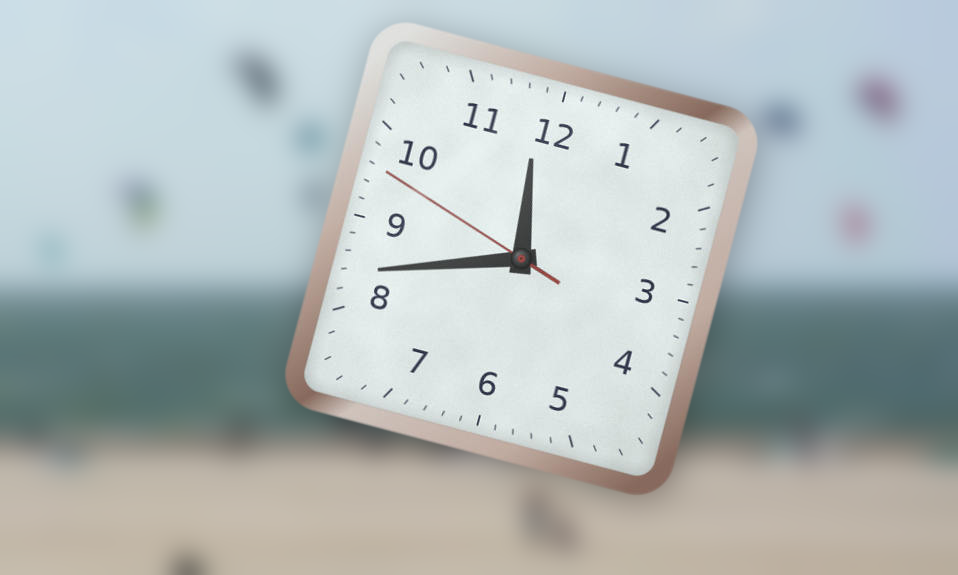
11:41:48
